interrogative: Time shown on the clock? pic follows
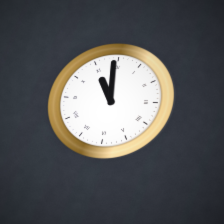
10:59
